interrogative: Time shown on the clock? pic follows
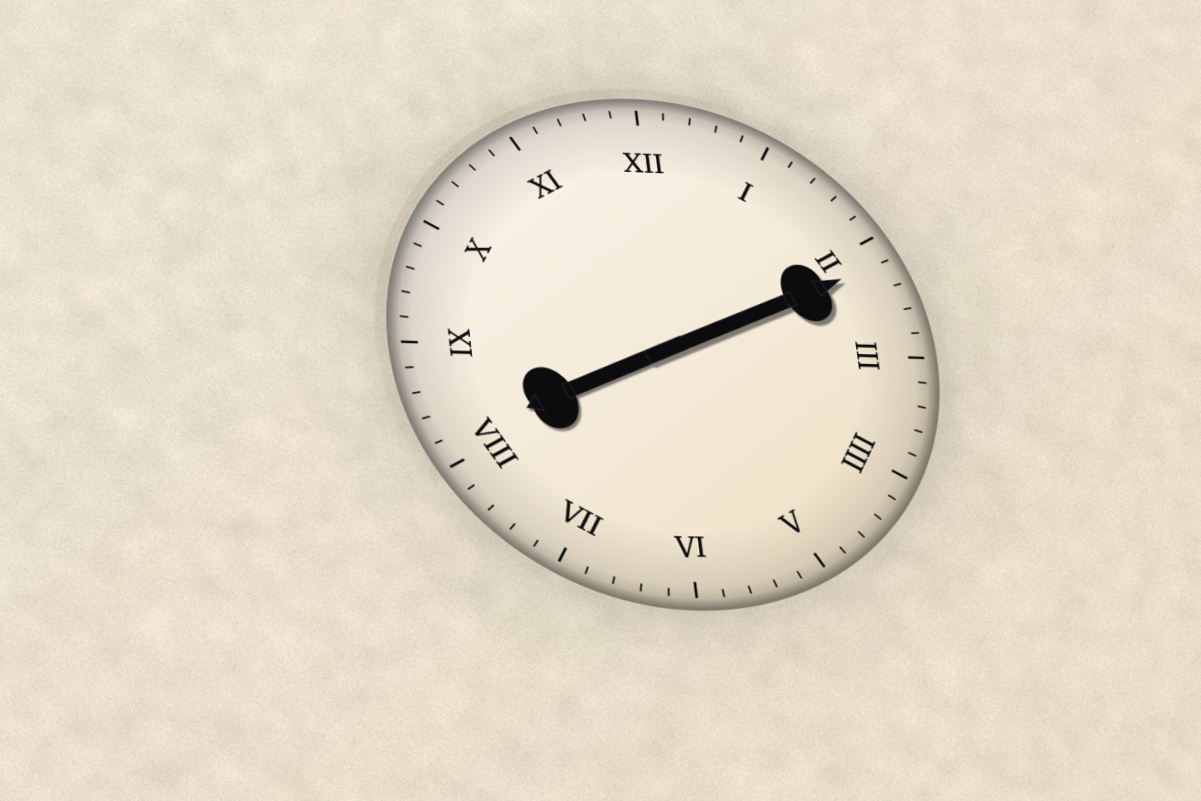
8:11
